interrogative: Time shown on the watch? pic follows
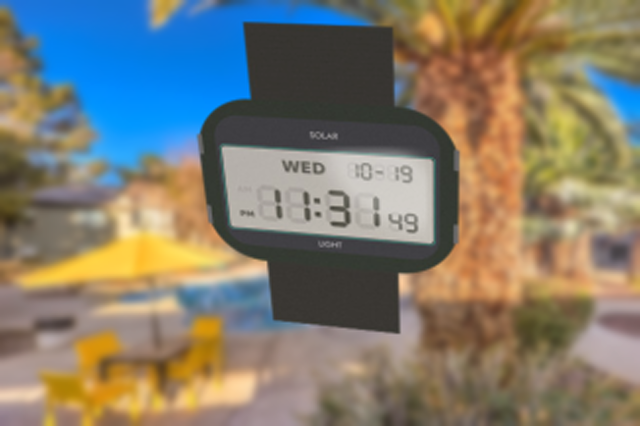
11:31:49
